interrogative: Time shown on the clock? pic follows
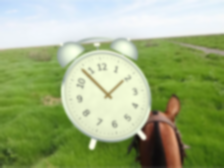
1:54
